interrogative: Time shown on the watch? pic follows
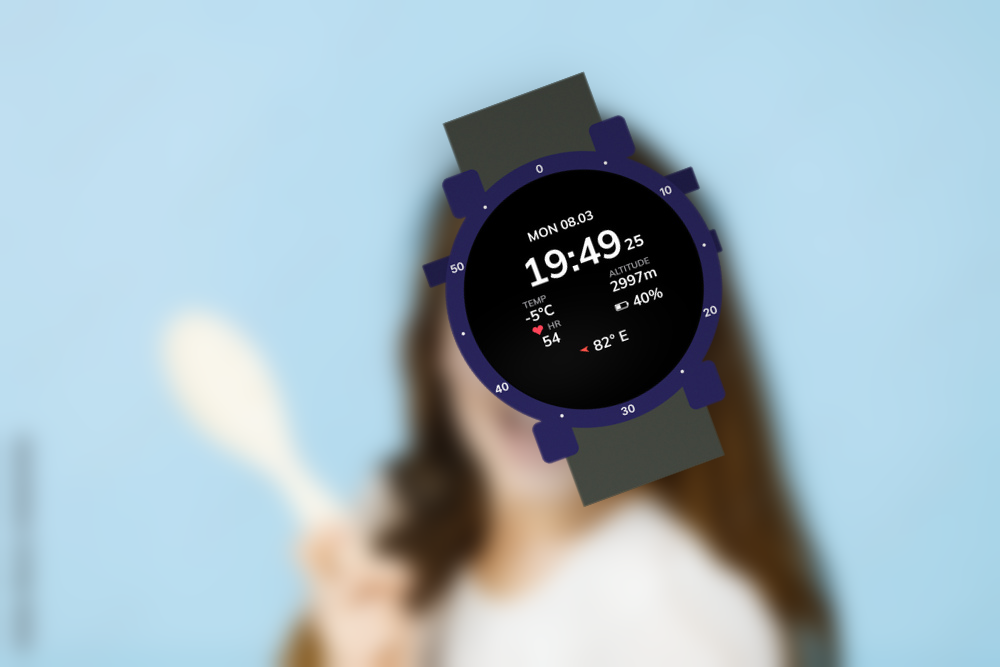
19:49:25
